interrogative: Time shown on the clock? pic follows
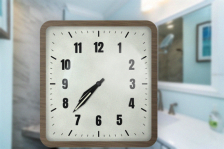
7:37
